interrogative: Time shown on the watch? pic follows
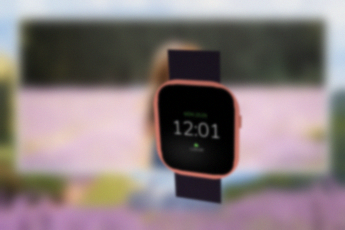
12:01
